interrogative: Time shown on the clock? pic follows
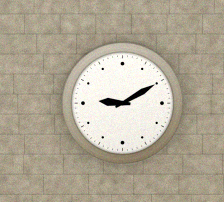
9:10
